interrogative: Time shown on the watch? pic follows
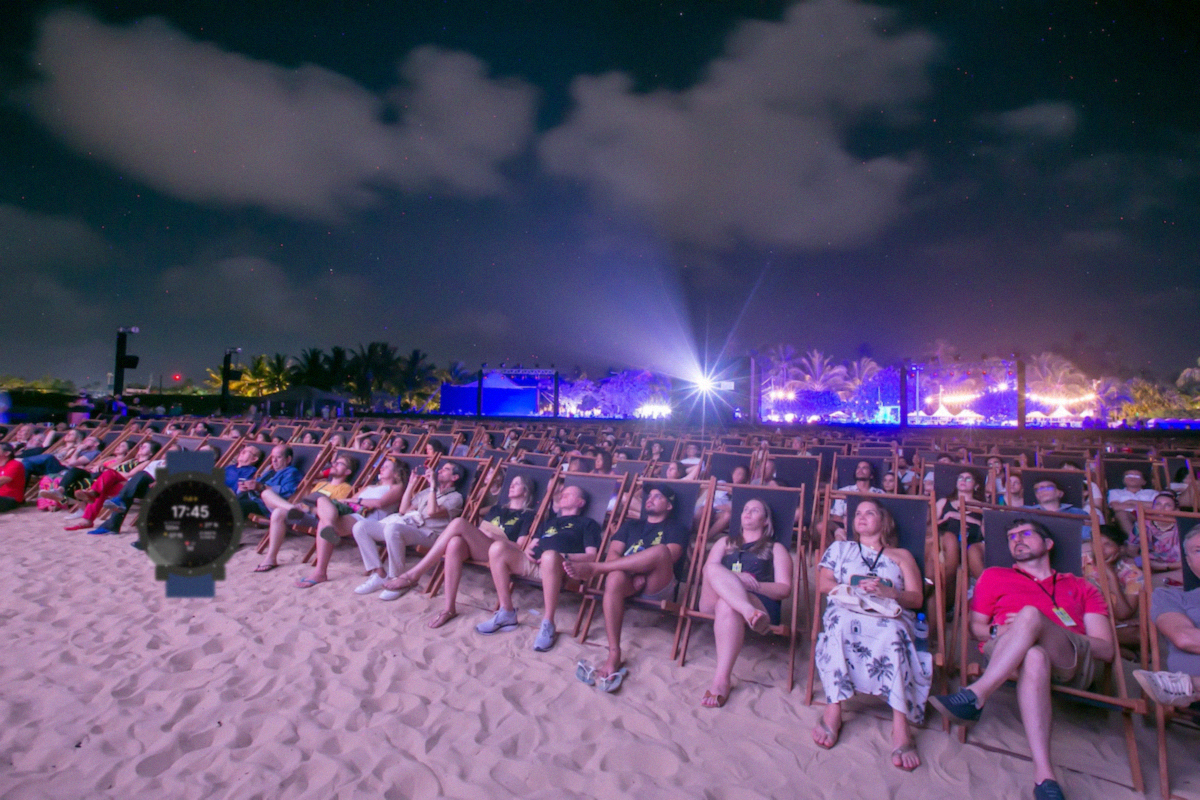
17:45
